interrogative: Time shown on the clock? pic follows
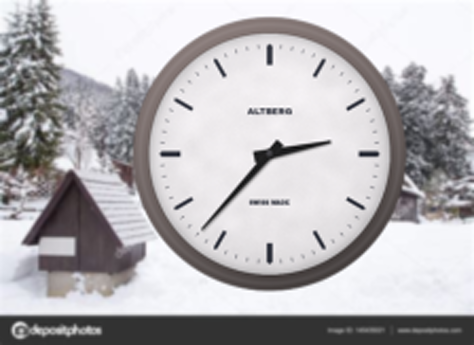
2:37
